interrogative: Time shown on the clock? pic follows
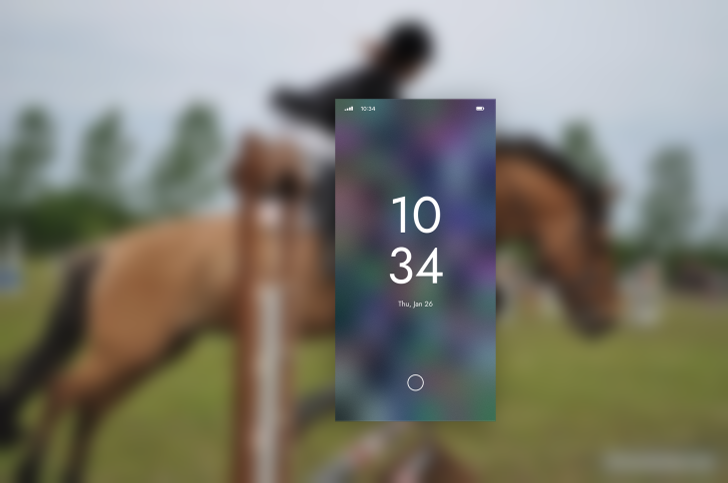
10:34
